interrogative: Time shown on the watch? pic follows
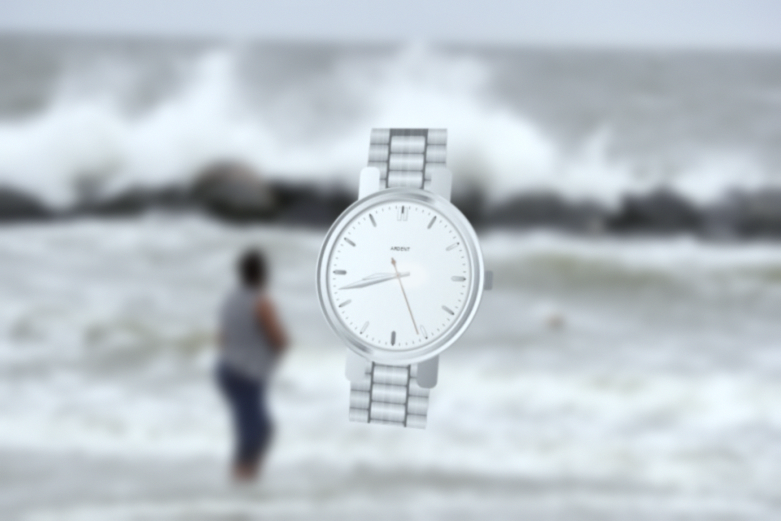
8:42:26
